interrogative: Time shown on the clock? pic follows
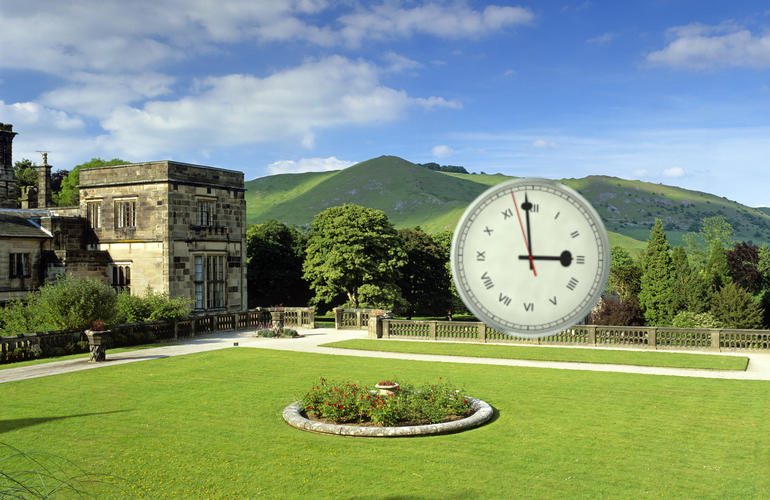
2:58:57
